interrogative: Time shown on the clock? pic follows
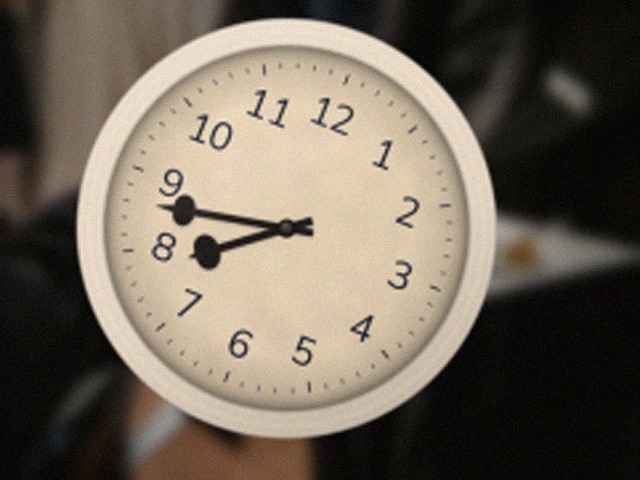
7:43
